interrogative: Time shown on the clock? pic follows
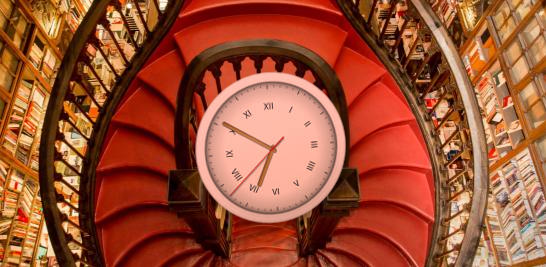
6:50:38
